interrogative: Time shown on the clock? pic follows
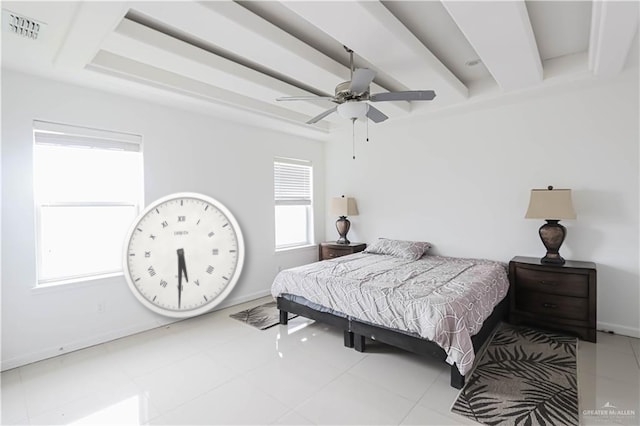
5:30
